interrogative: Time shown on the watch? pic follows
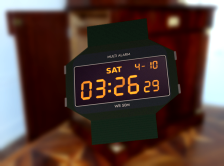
3:26:29
